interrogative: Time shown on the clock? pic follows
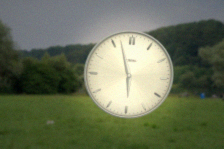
5:57
